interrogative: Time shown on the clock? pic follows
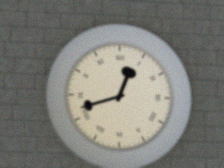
12:42
